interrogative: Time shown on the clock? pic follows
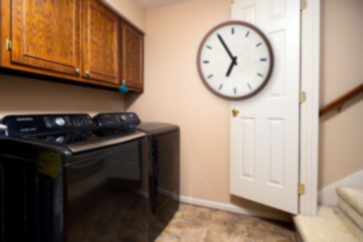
6:55
